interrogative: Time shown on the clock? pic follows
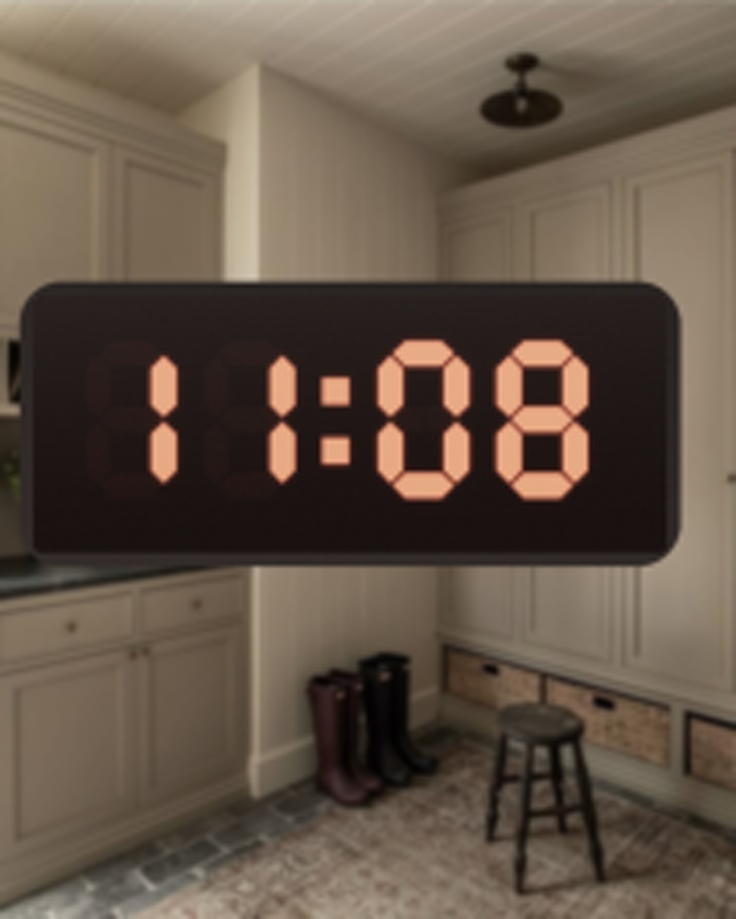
11:08
